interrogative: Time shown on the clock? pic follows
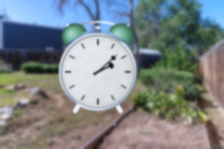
2:08
